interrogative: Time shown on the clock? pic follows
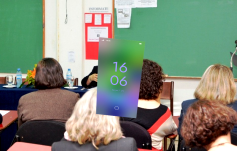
16:06
